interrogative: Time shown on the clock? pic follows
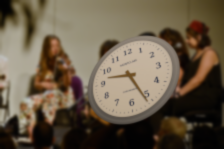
9:26
